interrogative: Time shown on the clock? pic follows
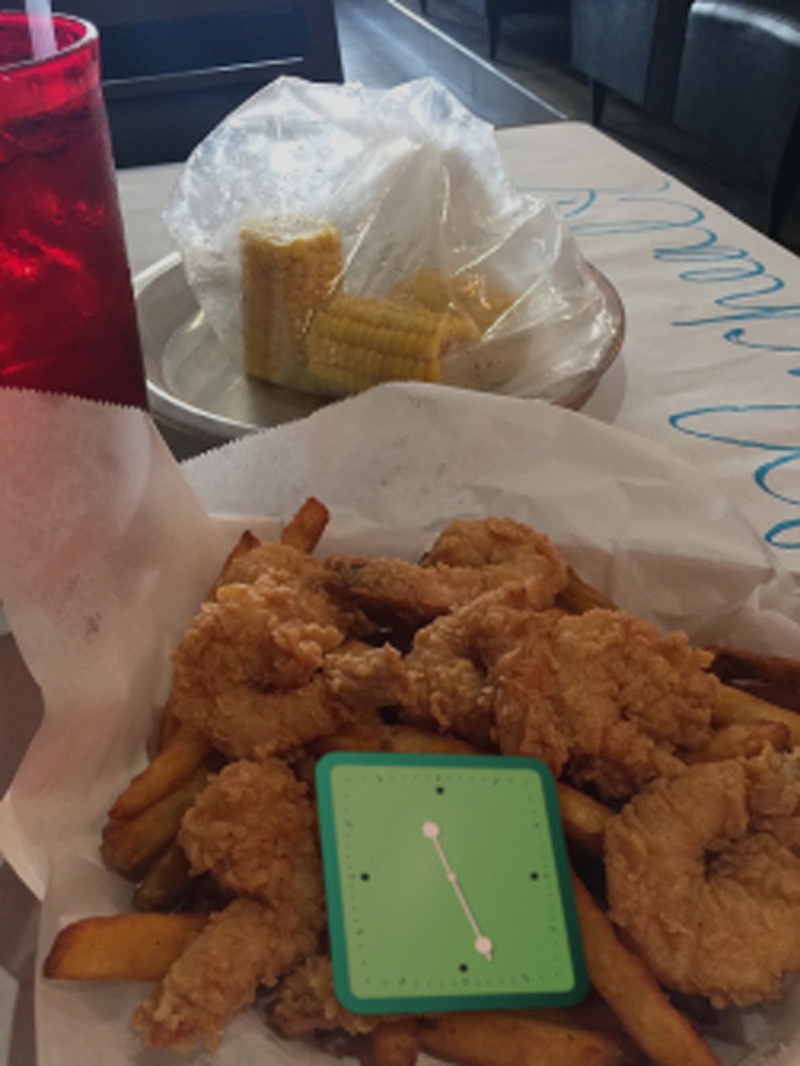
11:27
